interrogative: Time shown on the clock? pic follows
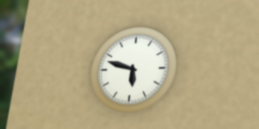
5:48
